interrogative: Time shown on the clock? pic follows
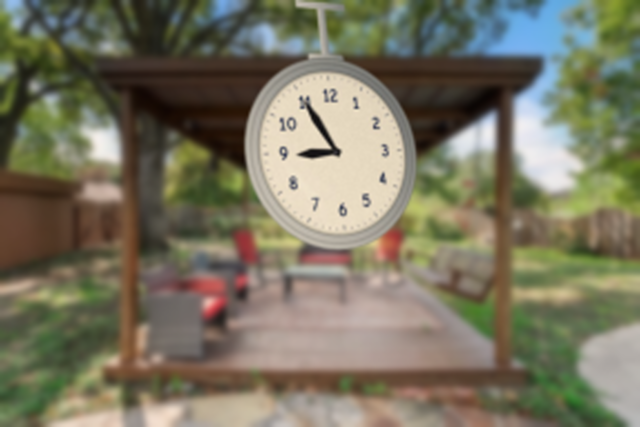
8:55
